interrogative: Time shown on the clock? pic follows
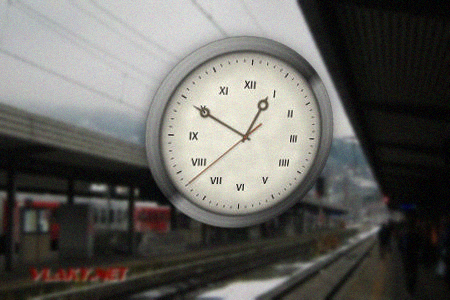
12:49:38
